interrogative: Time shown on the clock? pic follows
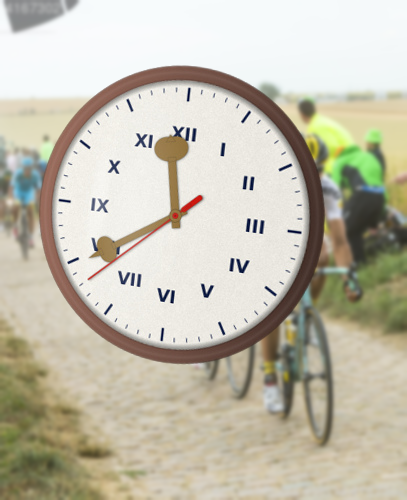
11:39:38
